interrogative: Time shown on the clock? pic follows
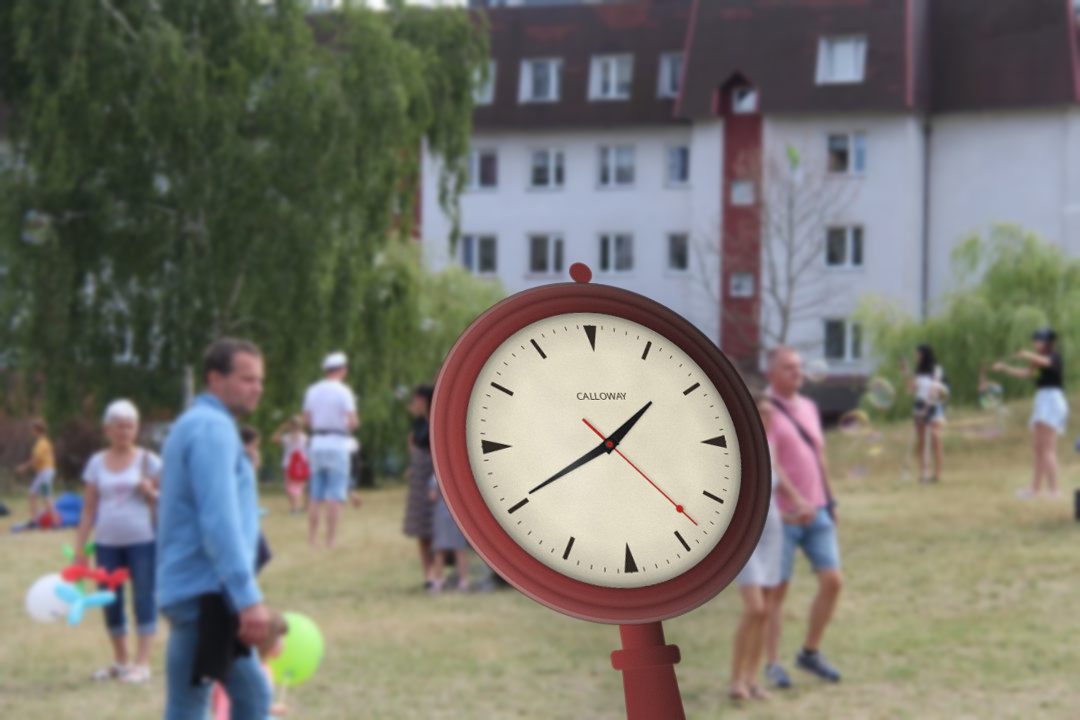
1:40:23
